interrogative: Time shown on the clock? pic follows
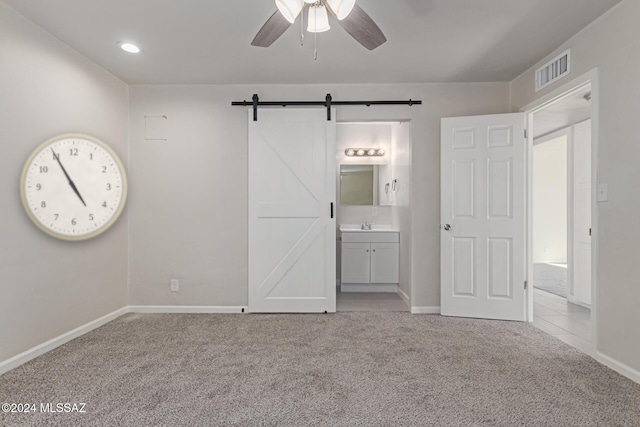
4:55
